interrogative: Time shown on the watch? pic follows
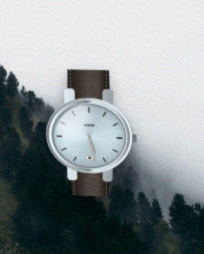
5:28
